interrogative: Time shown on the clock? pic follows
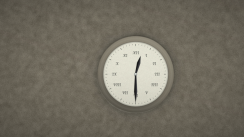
12:30
